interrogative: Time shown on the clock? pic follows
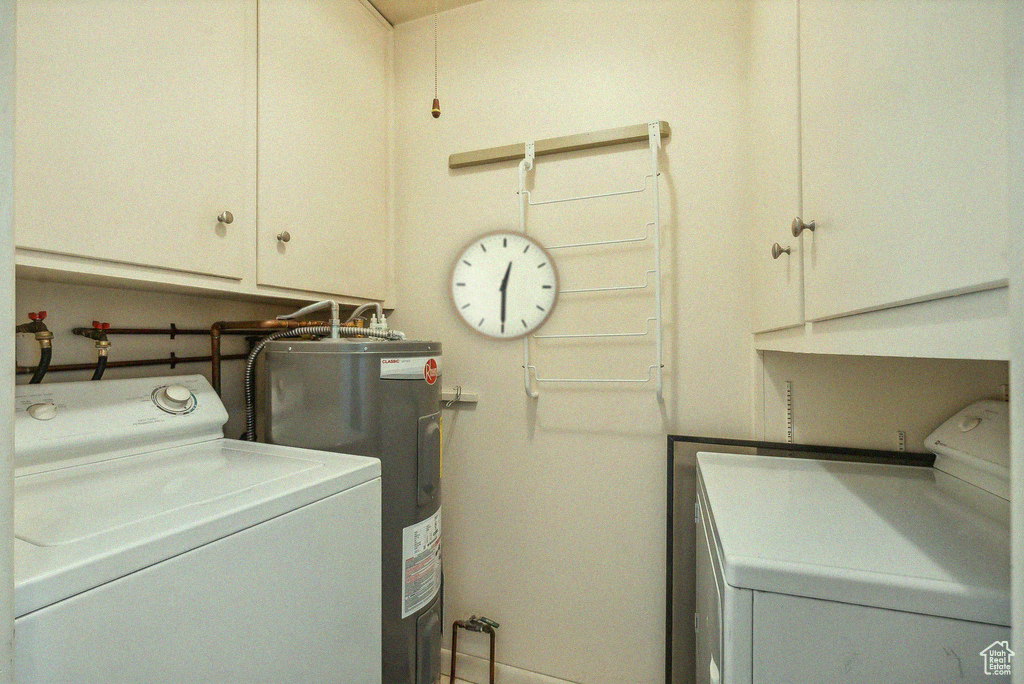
12:30
